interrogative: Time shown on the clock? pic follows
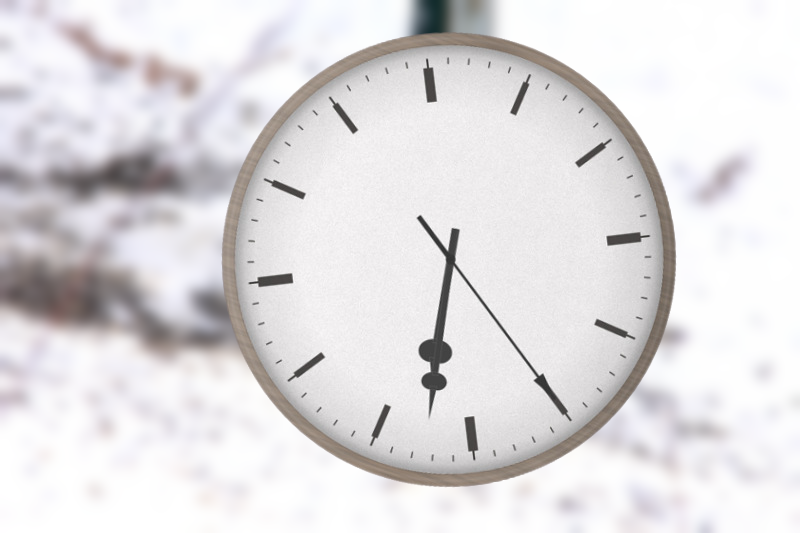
6:32:25
